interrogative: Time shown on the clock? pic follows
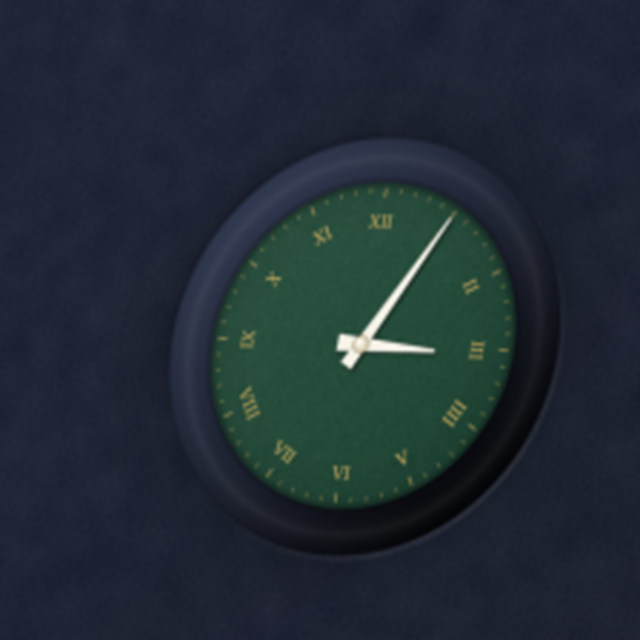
3:05
